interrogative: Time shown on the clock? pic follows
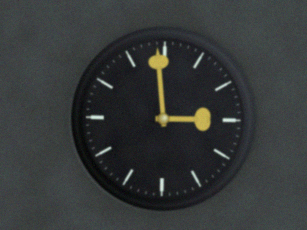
2:59
